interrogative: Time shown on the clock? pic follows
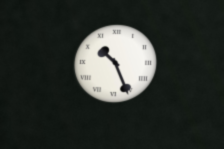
10:26
